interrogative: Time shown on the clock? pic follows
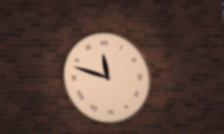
11:48
